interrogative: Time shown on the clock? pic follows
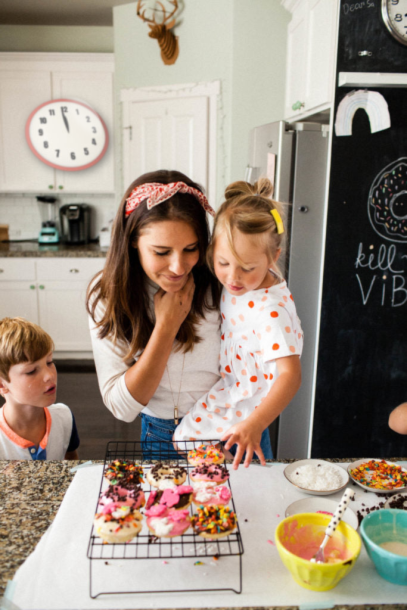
11:59
